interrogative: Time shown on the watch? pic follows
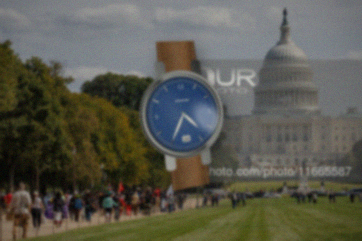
4:35
